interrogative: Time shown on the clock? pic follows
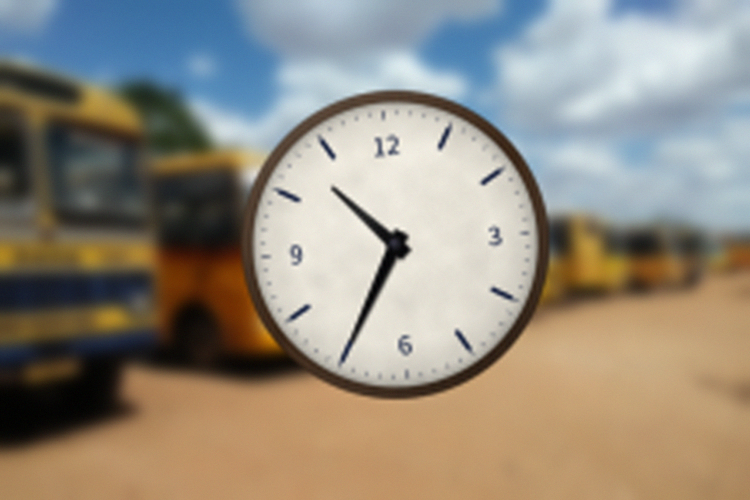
10:35
